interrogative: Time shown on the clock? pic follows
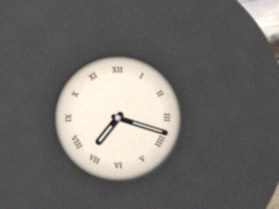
7:18
